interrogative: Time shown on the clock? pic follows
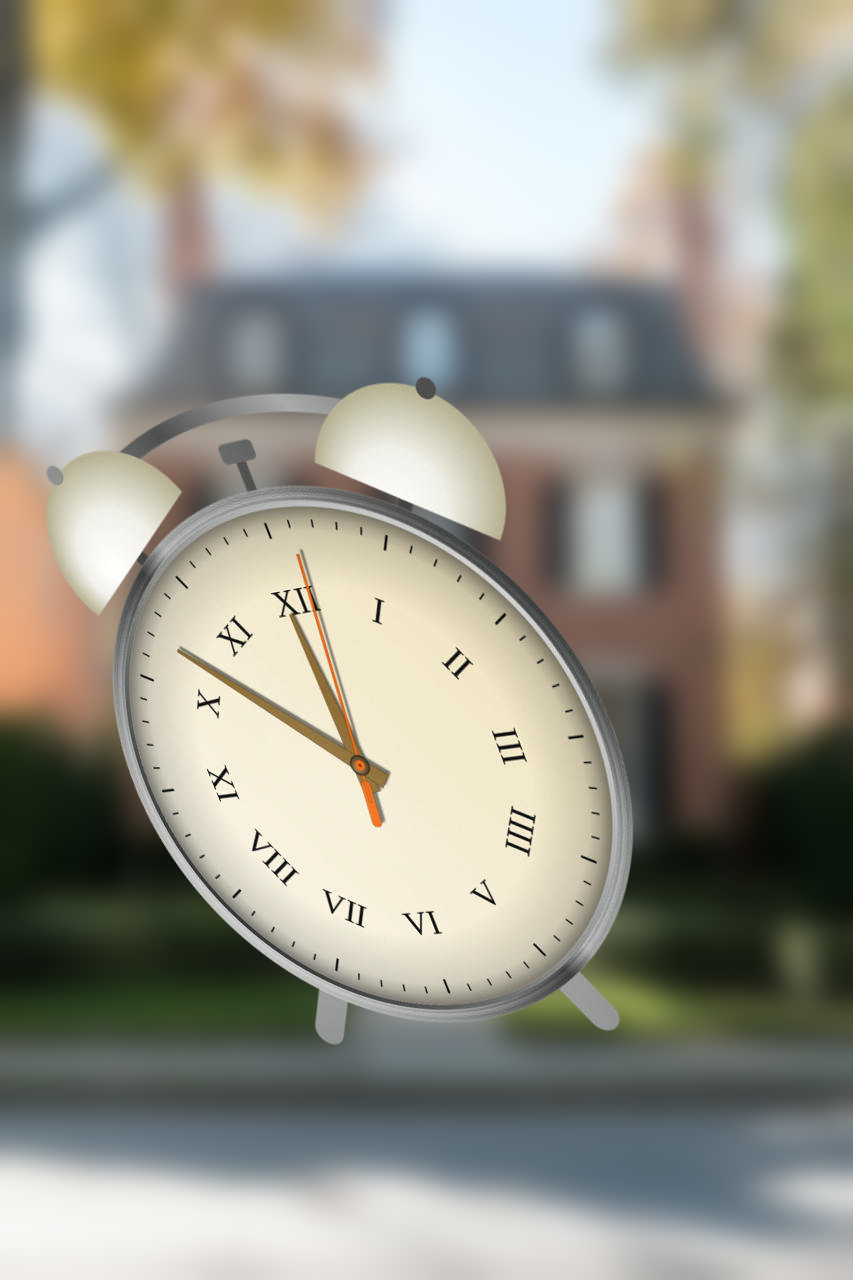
11:52:01
